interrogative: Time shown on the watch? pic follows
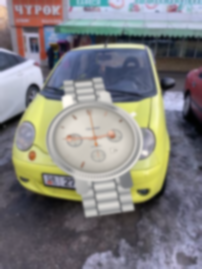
2:46
